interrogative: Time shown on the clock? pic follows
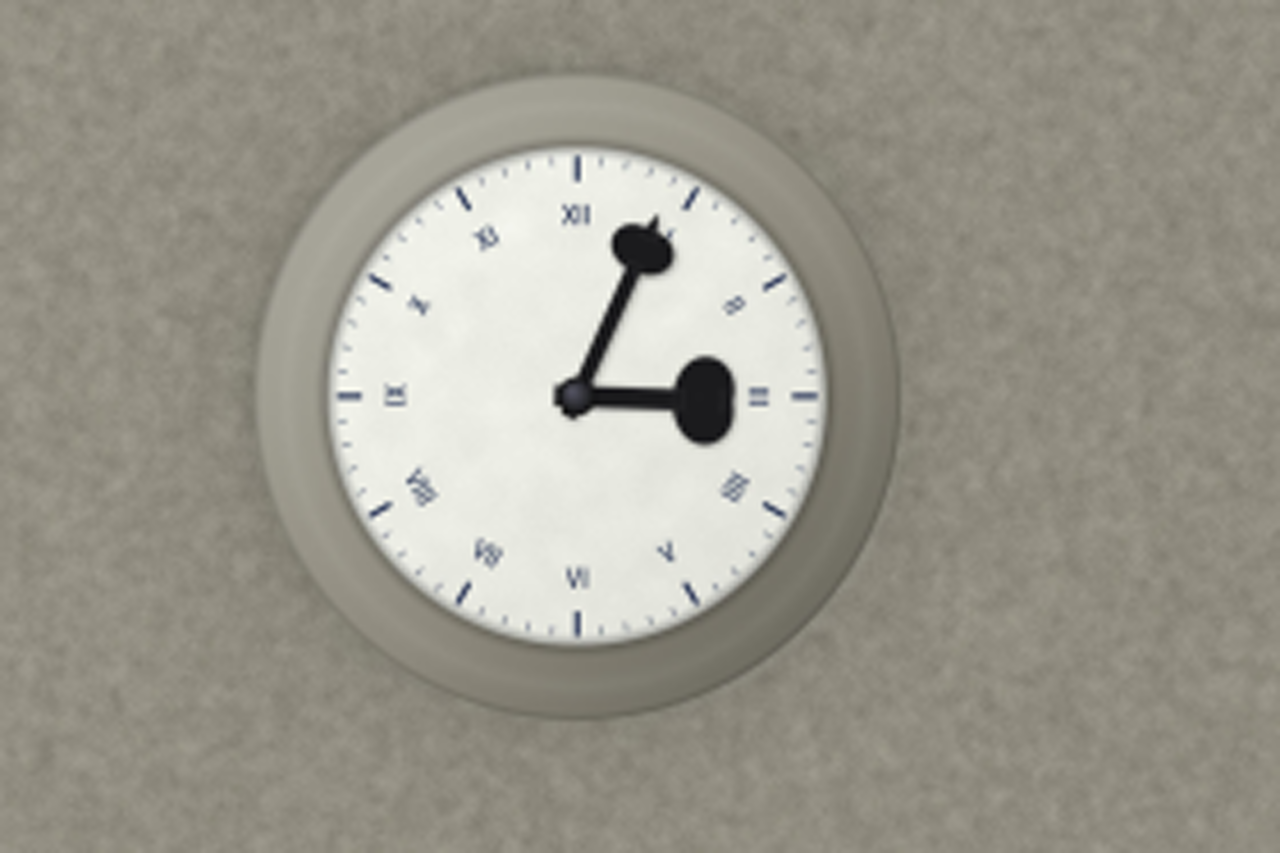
3:04
